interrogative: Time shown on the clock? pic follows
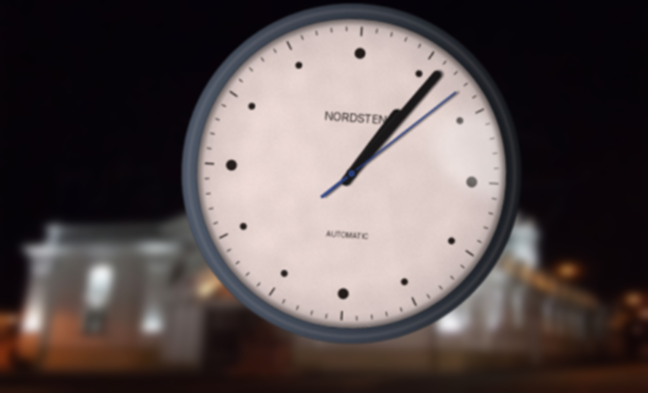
1:06:08
